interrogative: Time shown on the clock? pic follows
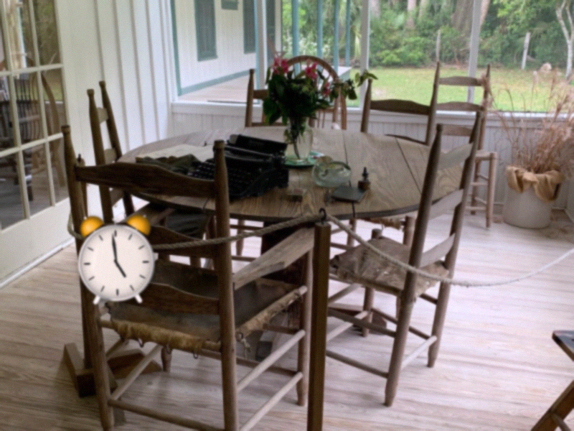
4:59
